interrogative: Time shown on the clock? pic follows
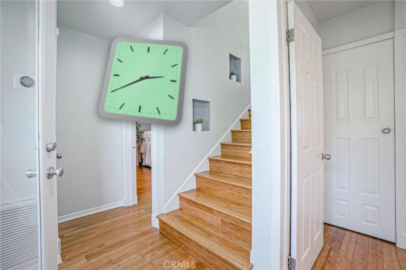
2:40
